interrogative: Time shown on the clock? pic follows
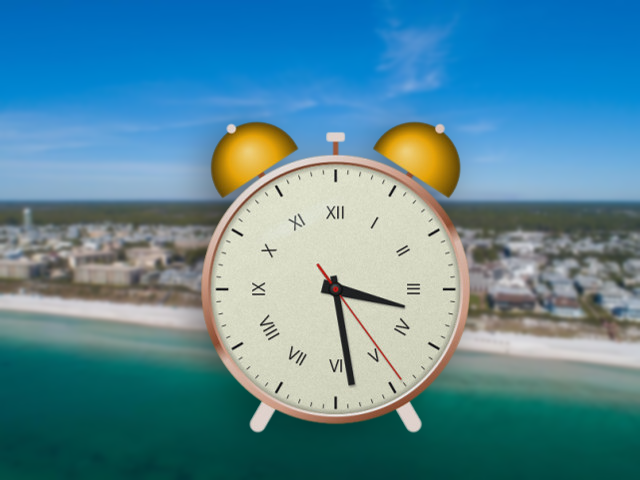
3:28:24
